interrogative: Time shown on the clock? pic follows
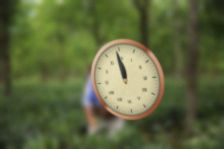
11:59
